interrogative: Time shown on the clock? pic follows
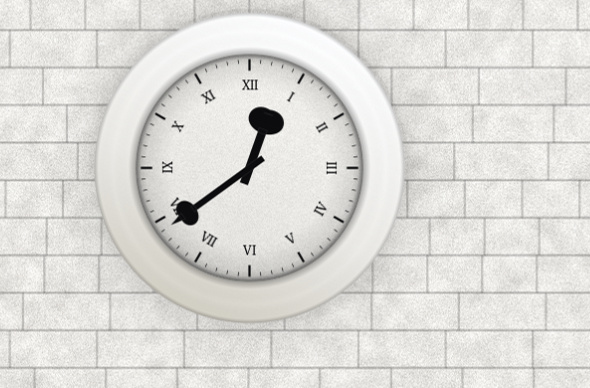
12:39
